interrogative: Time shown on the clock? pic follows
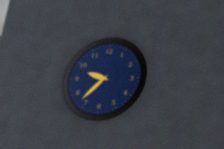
9:37
